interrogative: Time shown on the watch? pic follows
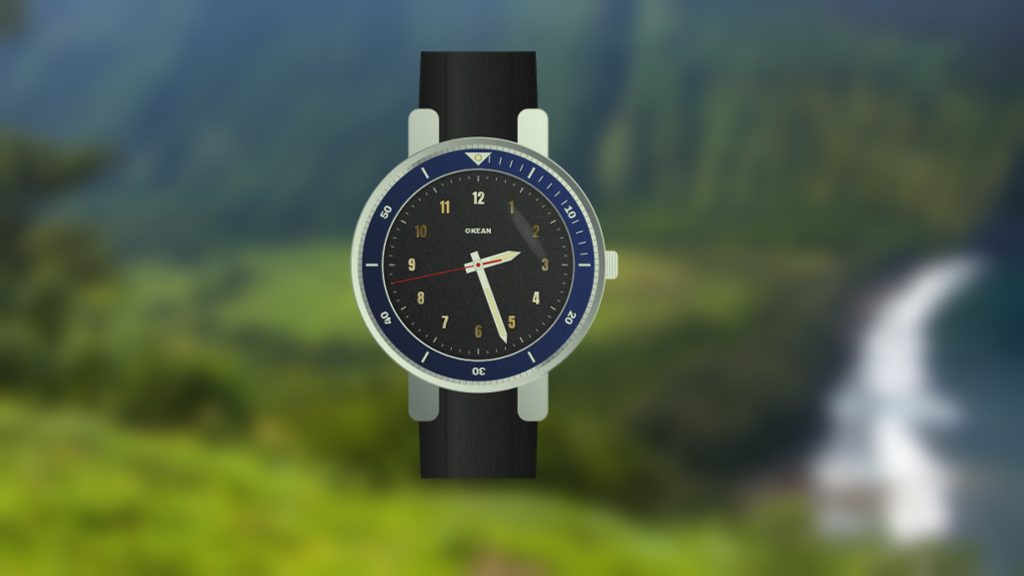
2:26:43
